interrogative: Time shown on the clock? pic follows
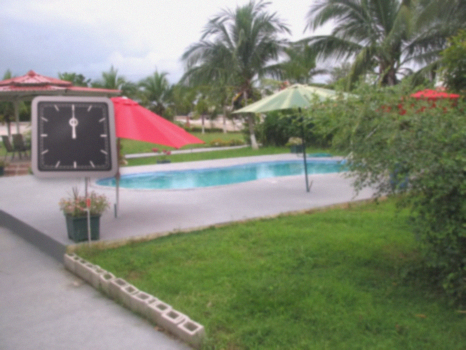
12:00
